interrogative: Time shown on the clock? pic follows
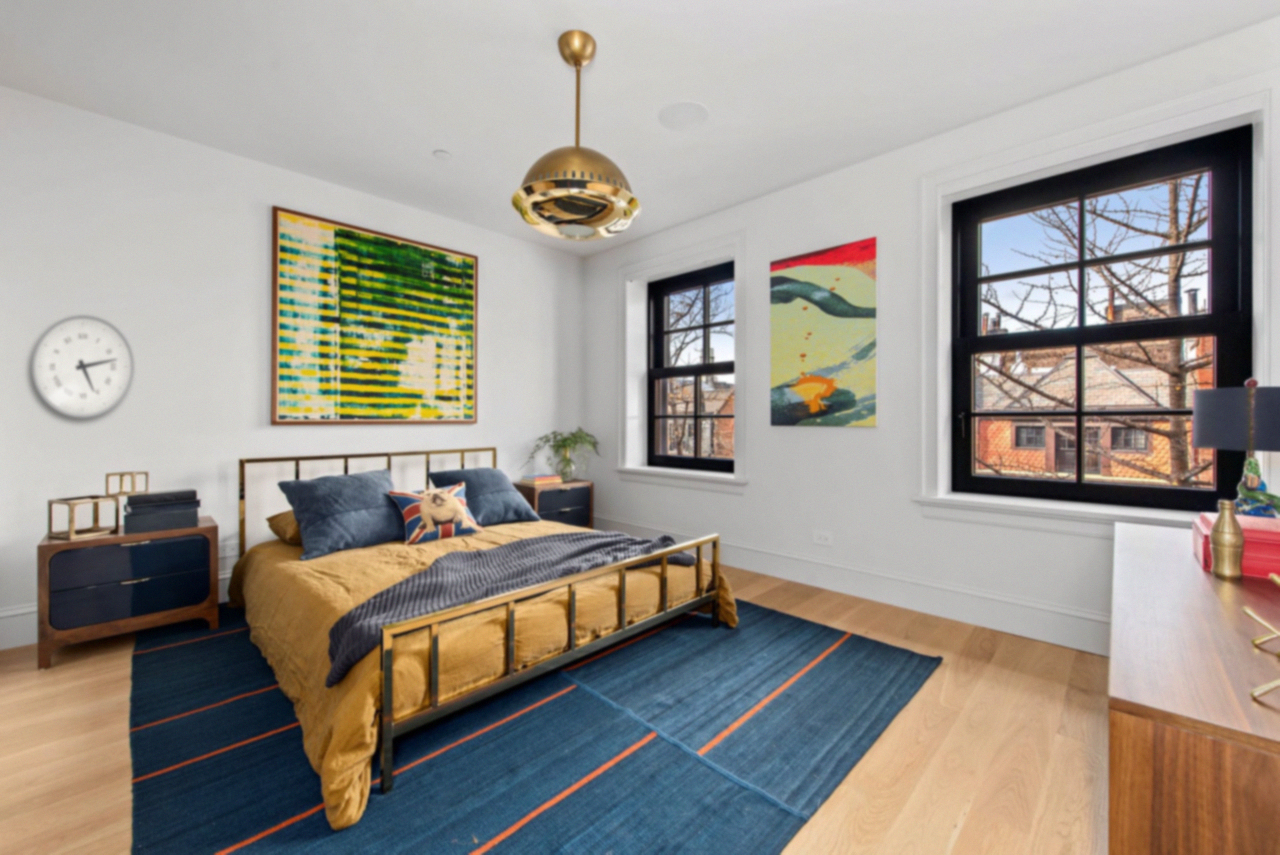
5:13
